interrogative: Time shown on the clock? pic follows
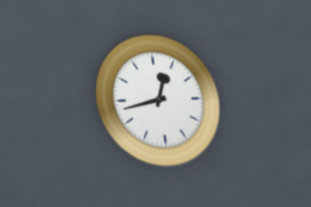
12:43
